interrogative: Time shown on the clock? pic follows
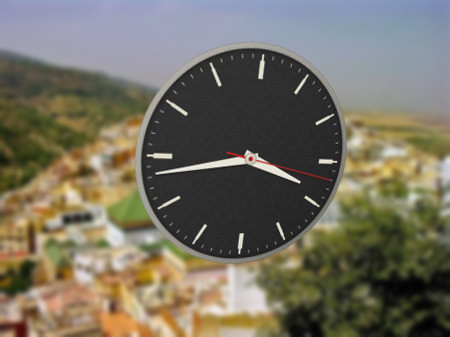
3:43:17
